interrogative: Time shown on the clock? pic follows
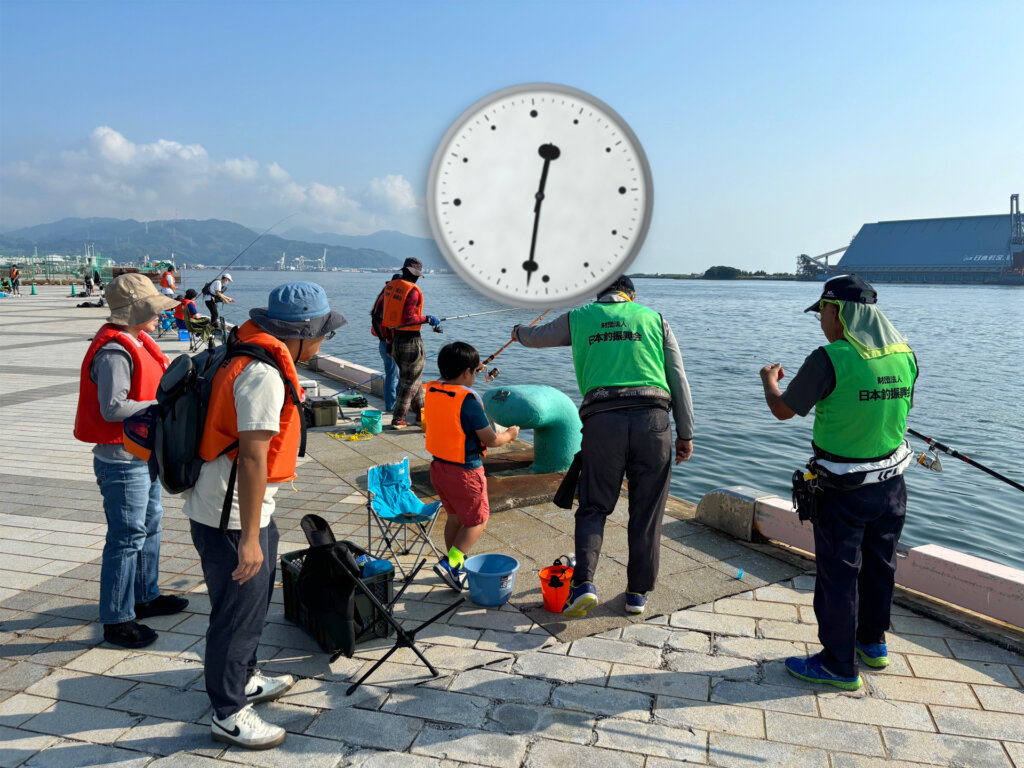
12:32
